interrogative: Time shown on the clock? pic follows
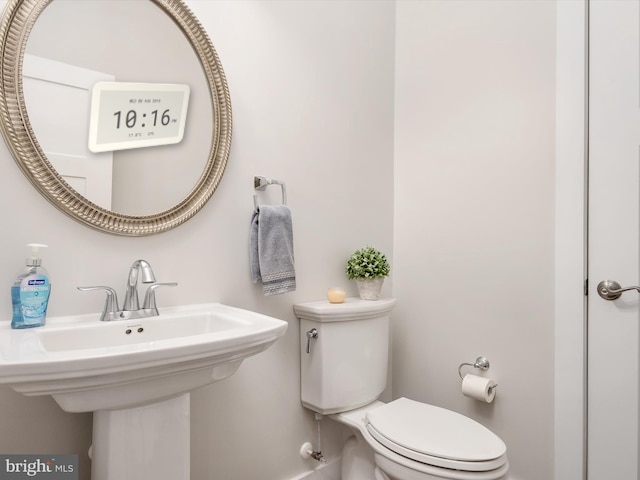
10:16
